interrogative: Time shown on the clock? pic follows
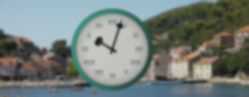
10:03
